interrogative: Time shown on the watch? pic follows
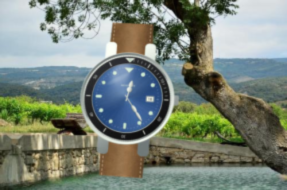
12:24
